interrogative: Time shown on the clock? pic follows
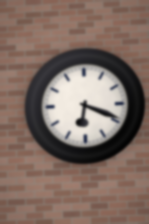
6:19
